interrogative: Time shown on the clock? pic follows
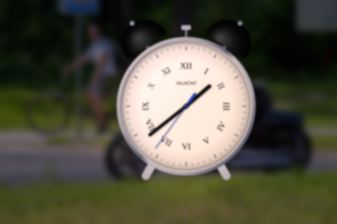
1:38:36
